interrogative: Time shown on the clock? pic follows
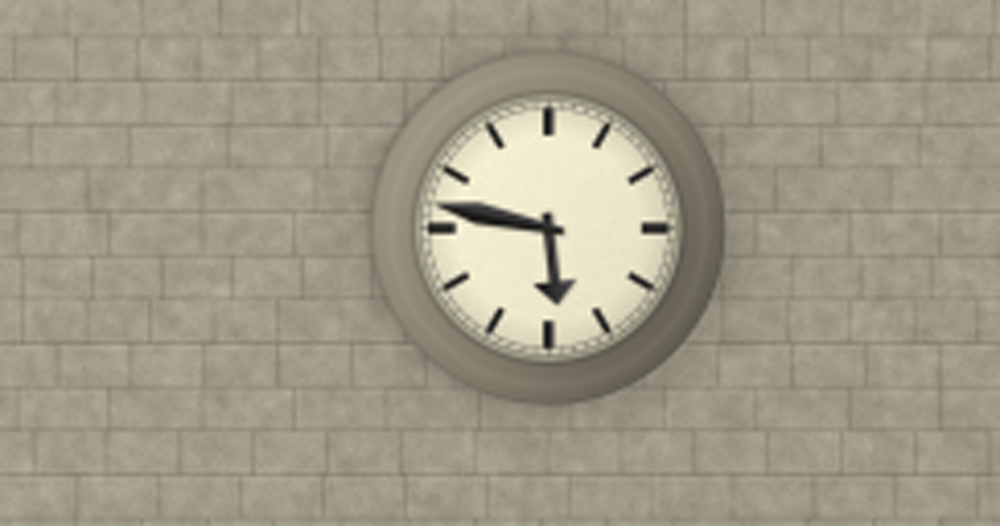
5:47
